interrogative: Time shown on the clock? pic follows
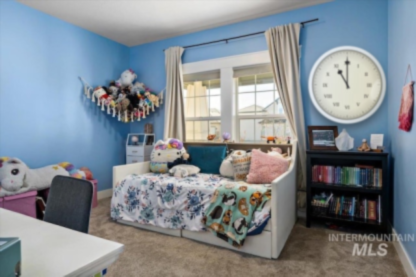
11:00
